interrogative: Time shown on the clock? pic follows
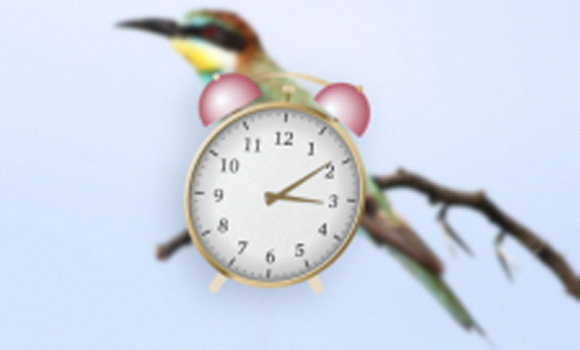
3:09
